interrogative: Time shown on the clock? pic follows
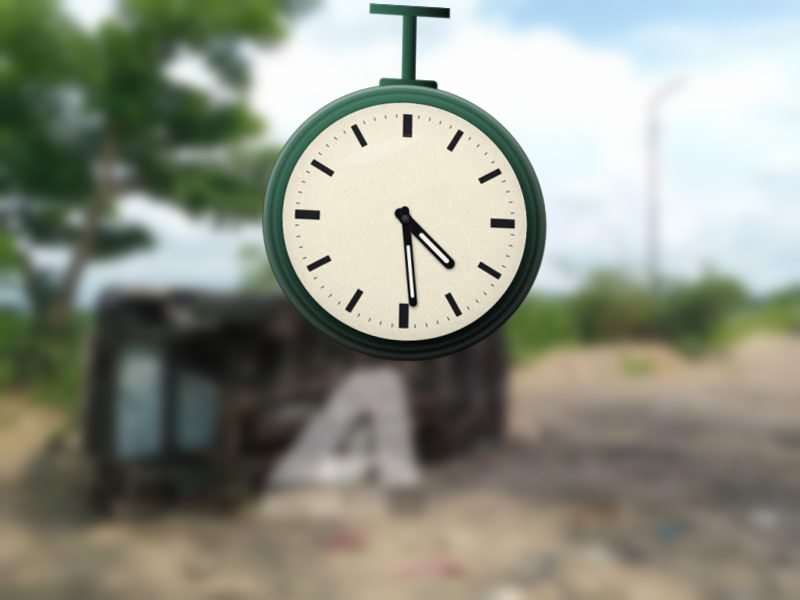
4:29
